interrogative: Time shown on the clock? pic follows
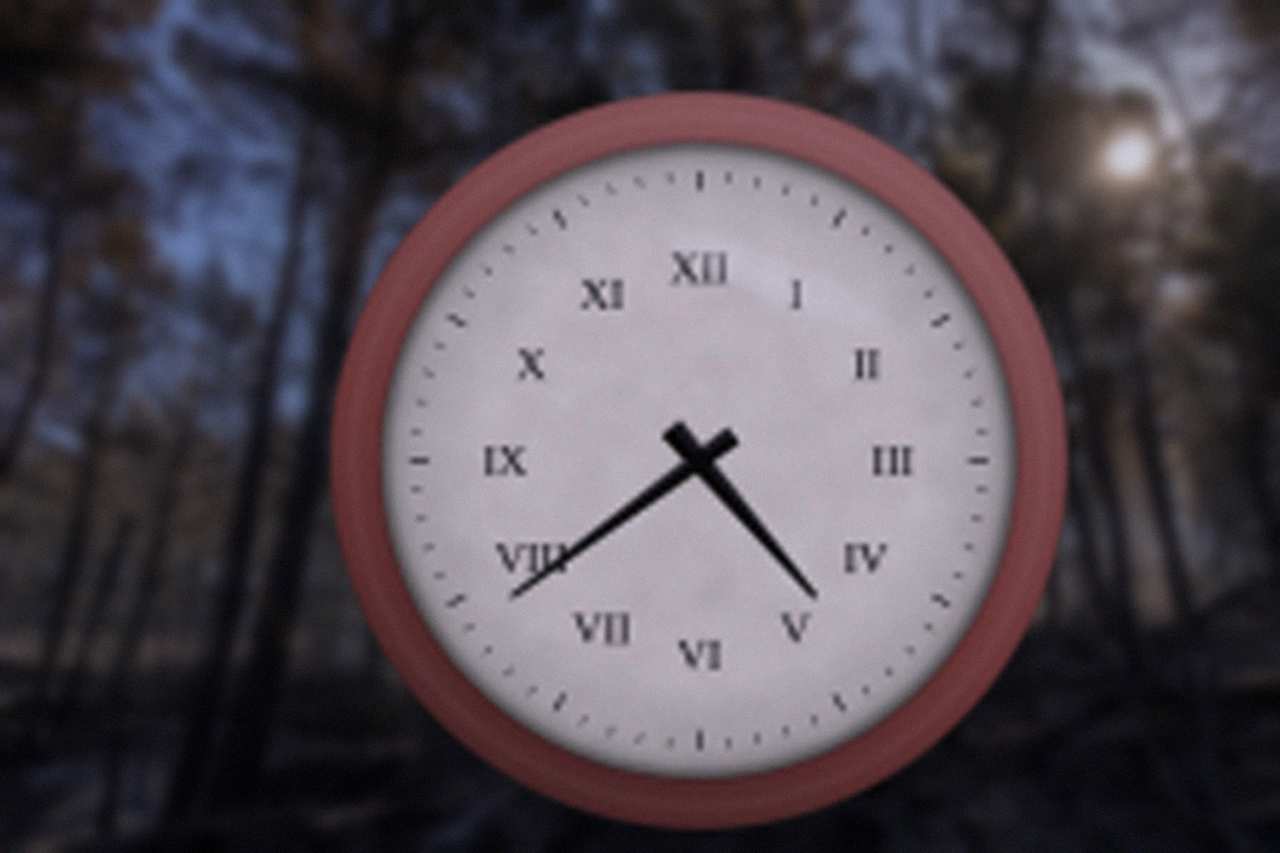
4:39
